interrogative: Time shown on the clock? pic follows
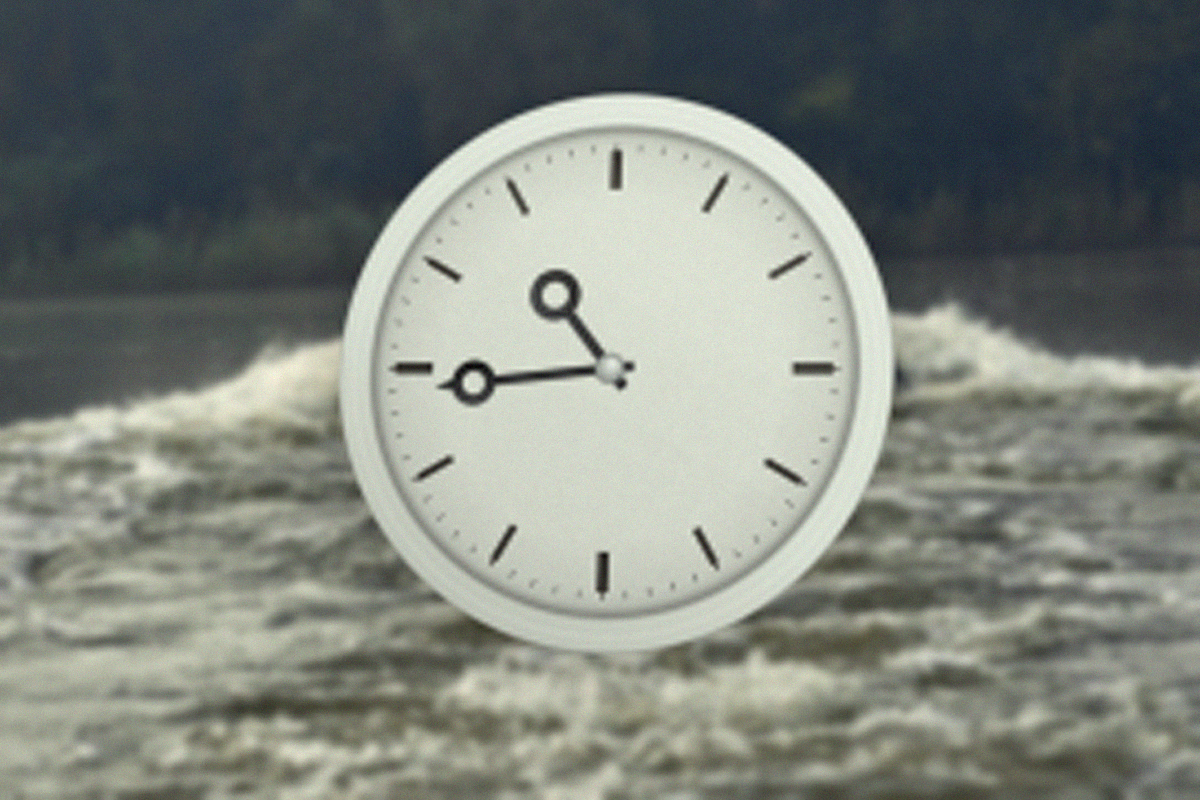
10:44
